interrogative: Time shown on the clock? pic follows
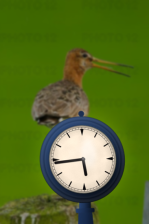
5:44
